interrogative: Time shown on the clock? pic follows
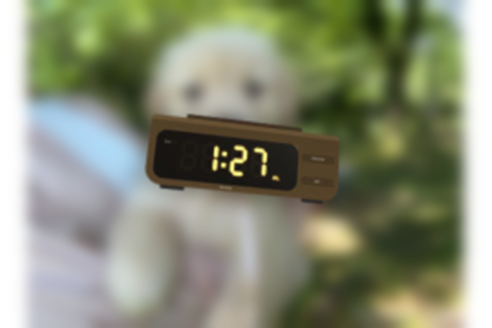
1:27
